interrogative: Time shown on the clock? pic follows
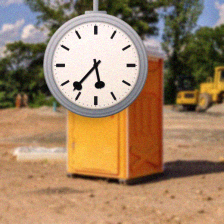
5:37
